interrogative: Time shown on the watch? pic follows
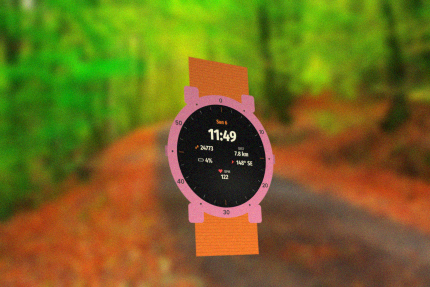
11:49
